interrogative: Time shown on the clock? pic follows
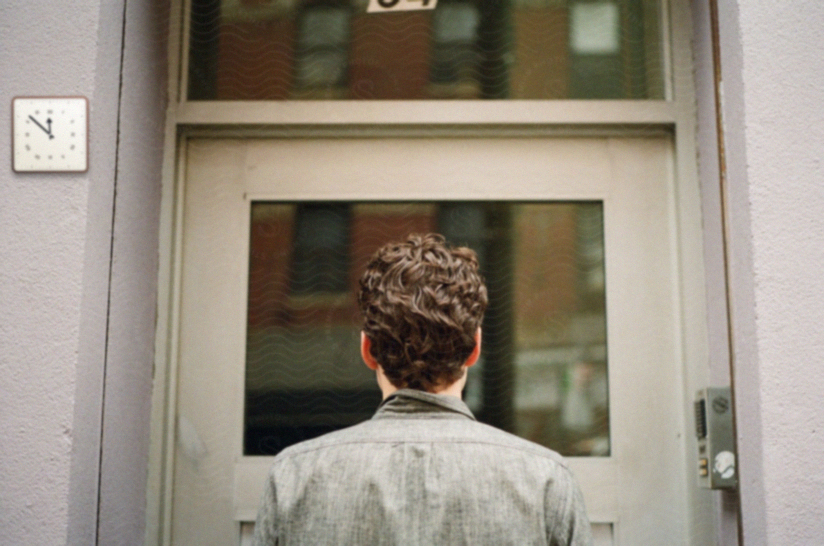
11:52
